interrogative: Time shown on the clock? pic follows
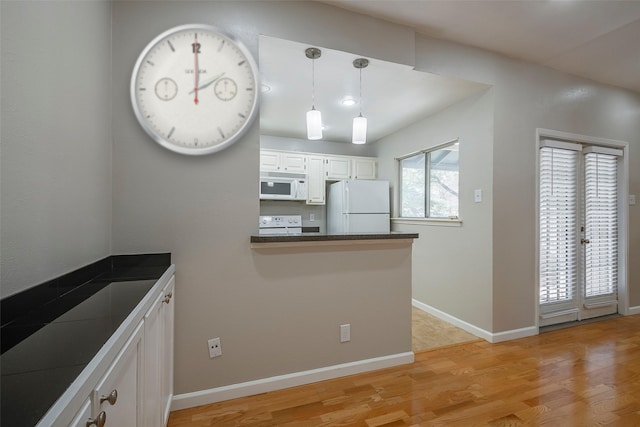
2:00
